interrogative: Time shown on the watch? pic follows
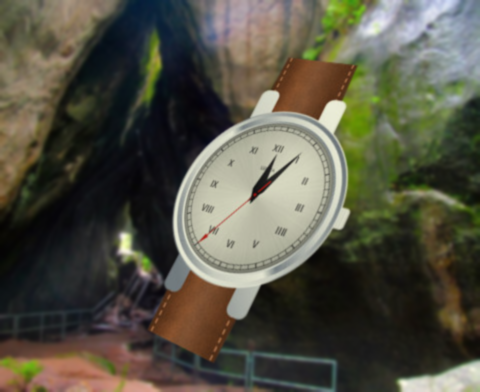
12:04:35
